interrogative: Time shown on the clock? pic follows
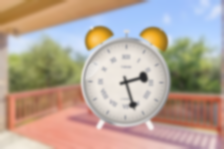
2:27
